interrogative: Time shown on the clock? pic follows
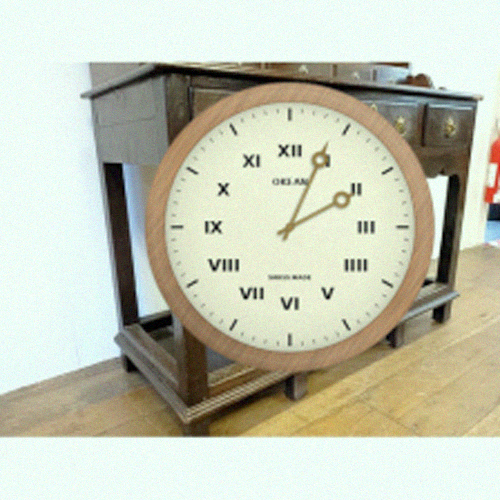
2:04
